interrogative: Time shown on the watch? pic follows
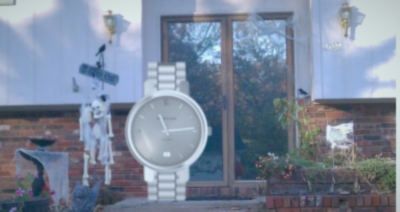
11:14
